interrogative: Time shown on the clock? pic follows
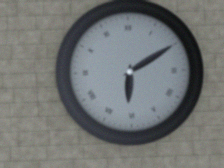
6:10
